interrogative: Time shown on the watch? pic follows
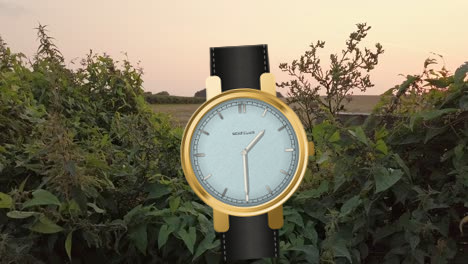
1:30
